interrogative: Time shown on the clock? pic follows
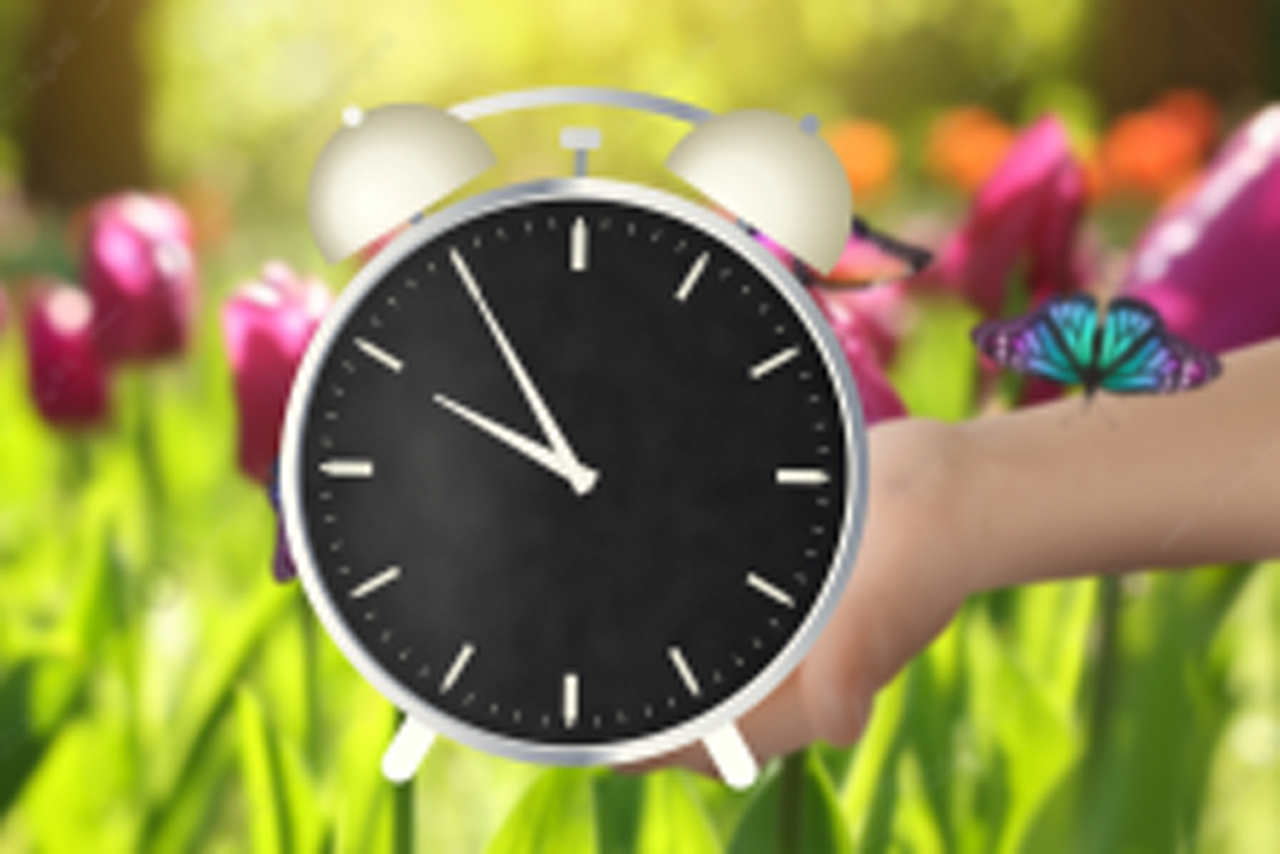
9:55
